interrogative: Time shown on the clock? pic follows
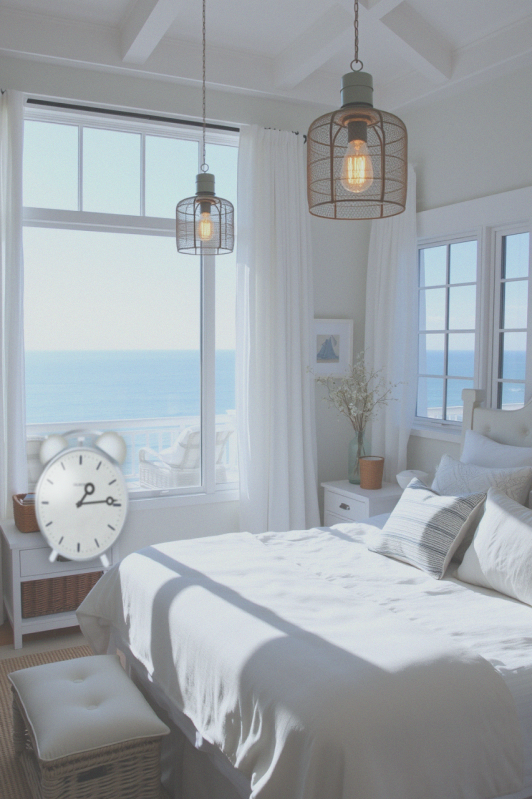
1:14
